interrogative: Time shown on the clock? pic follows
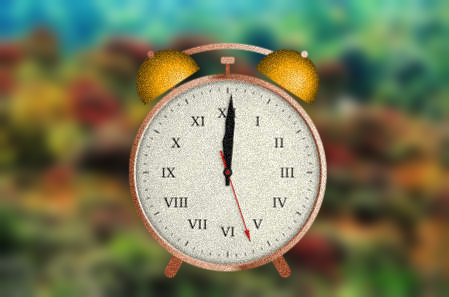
12:00:27
